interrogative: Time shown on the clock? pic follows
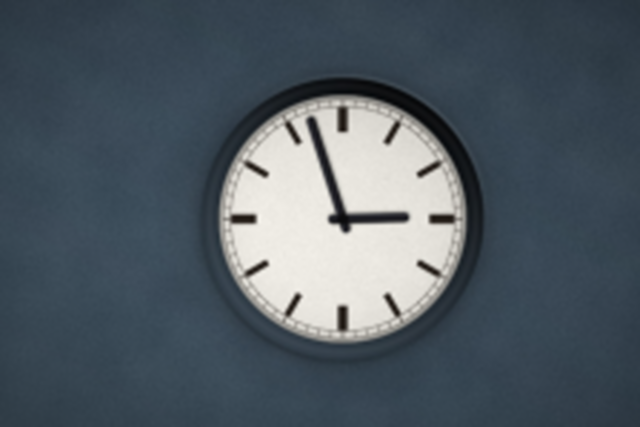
2:57
